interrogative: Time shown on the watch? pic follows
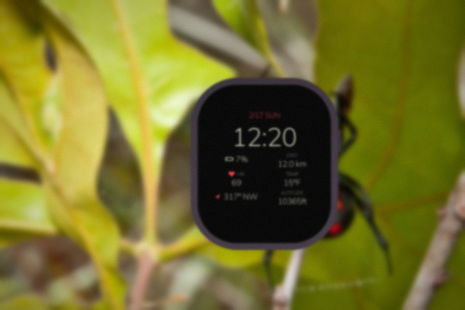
12:20
